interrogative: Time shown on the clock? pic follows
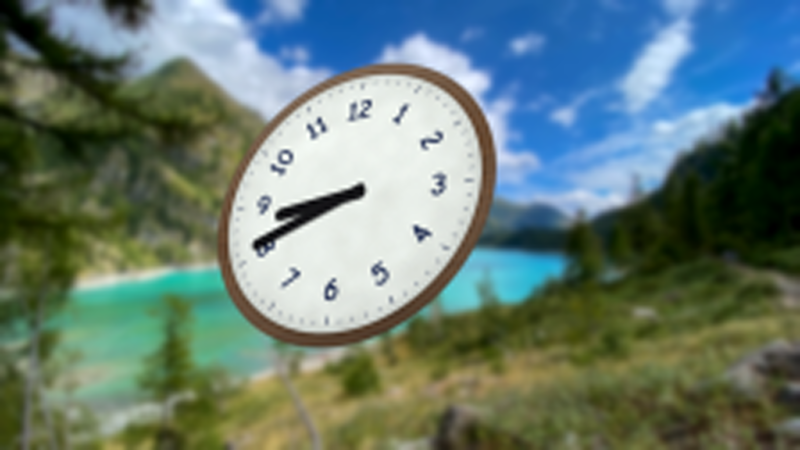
8:41
